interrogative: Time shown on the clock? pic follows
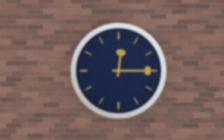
12:15
